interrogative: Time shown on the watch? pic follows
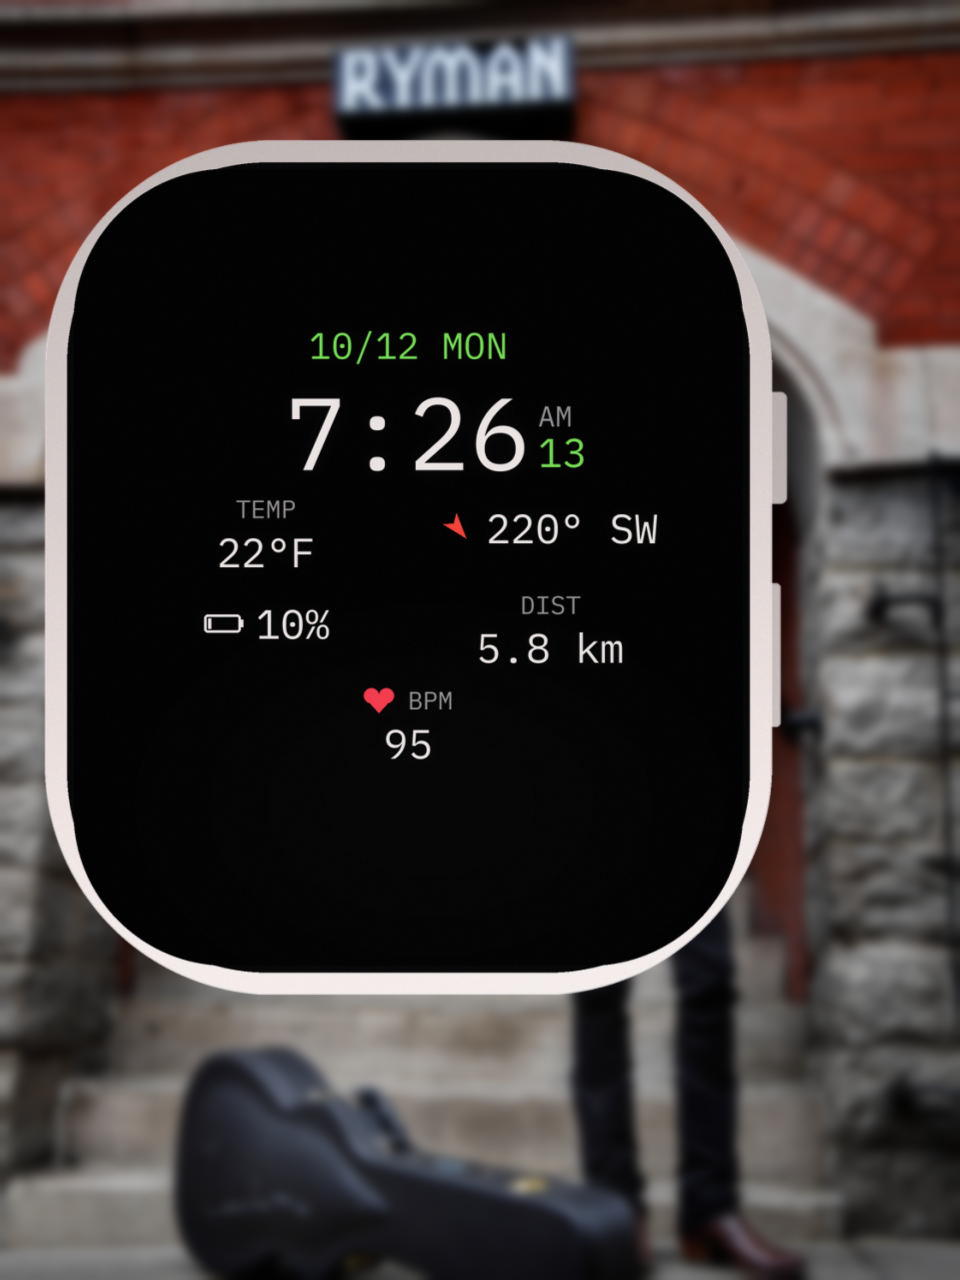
7:26:13
